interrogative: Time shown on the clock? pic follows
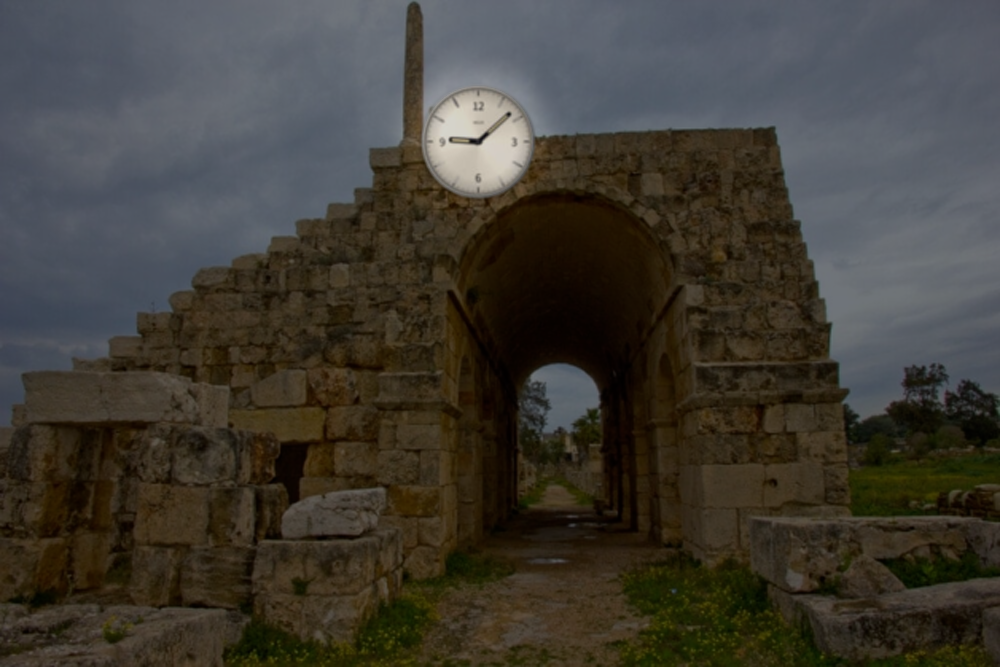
9:08
